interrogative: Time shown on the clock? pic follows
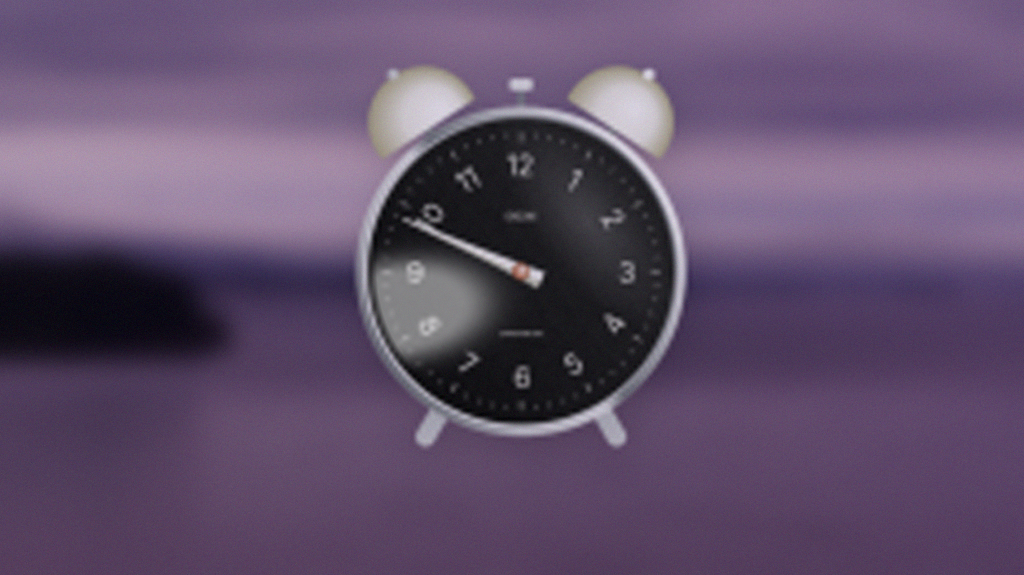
9:49
